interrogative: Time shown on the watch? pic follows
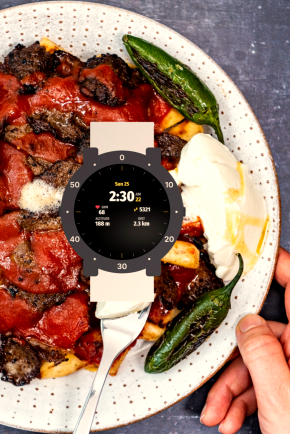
2:30
